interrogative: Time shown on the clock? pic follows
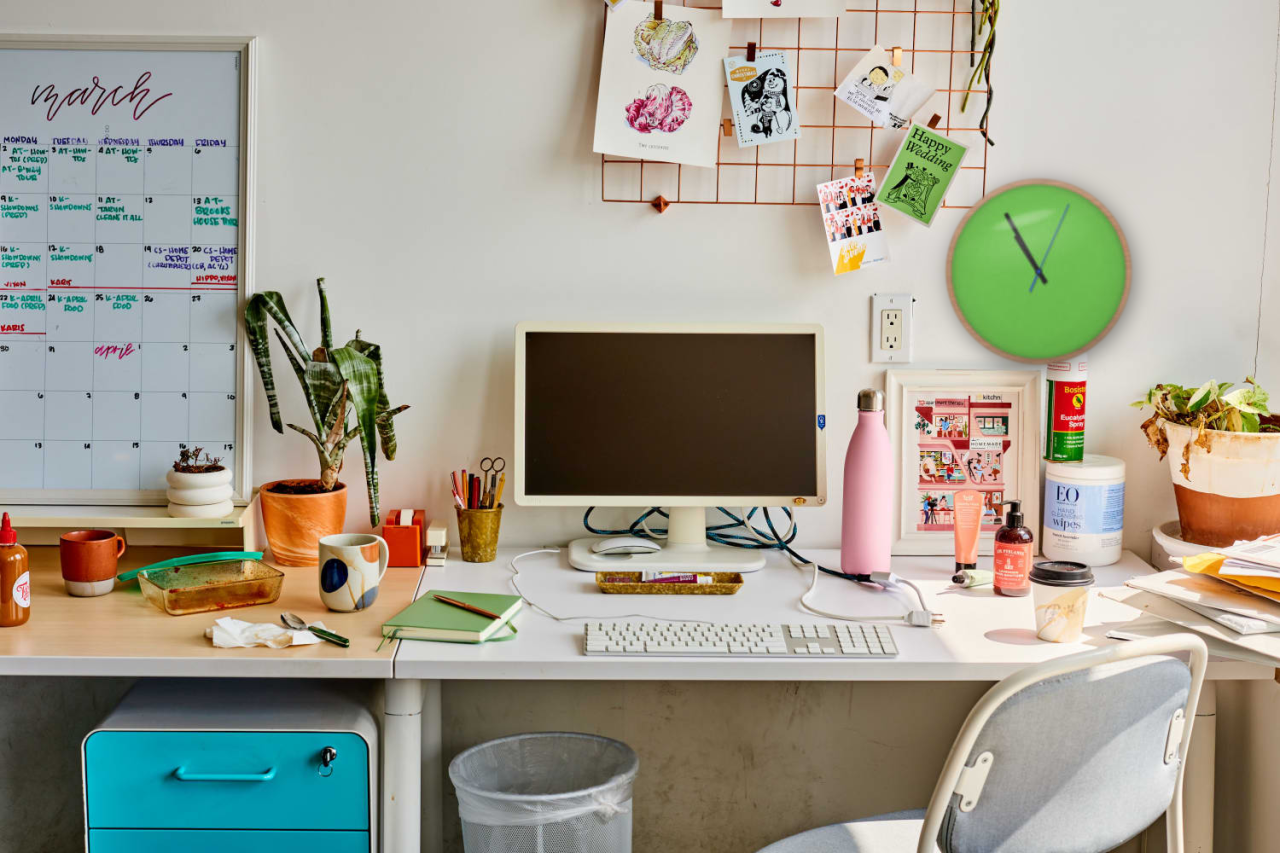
10:55:04
